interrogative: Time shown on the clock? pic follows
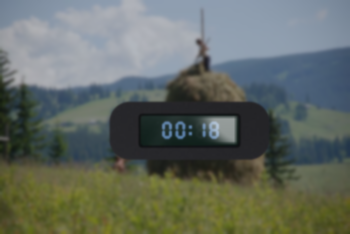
0:18
